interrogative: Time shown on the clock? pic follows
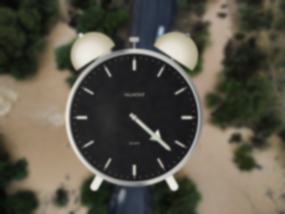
4:22
